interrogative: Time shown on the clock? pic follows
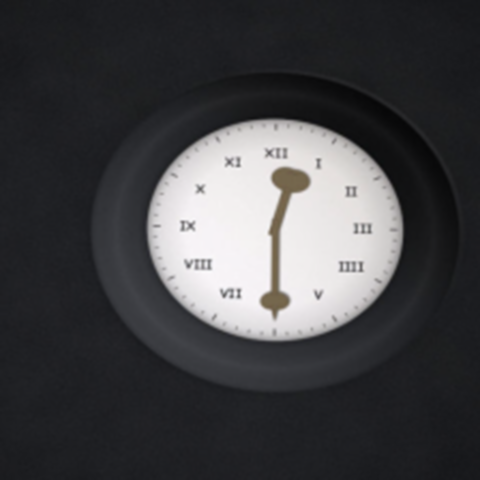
12:30
